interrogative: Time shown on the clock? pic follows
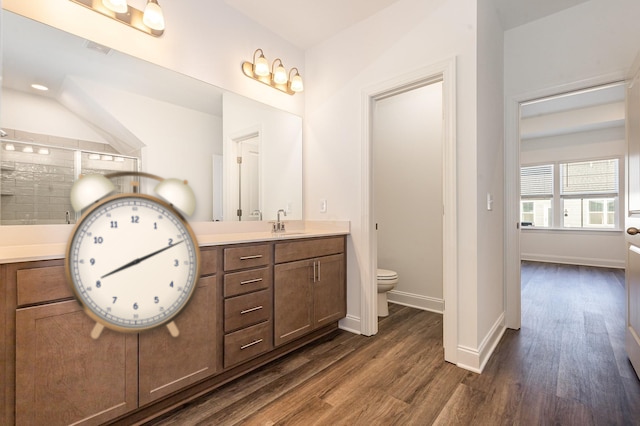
8:11
